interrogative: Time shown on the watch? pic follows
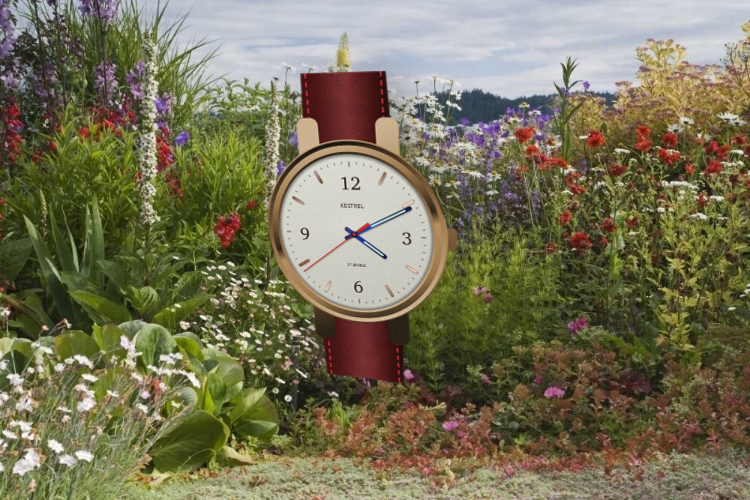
4:10:39
